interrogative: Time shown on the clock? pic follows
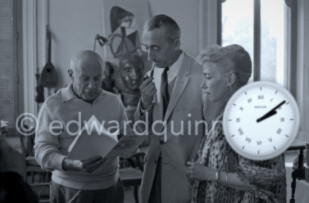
2:09
